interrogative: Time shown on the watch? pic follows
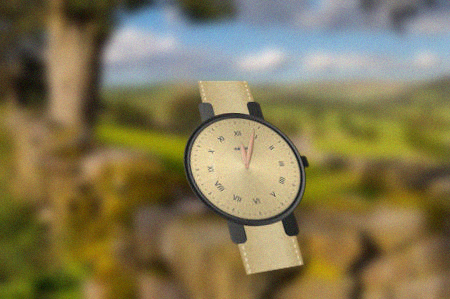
12:04
